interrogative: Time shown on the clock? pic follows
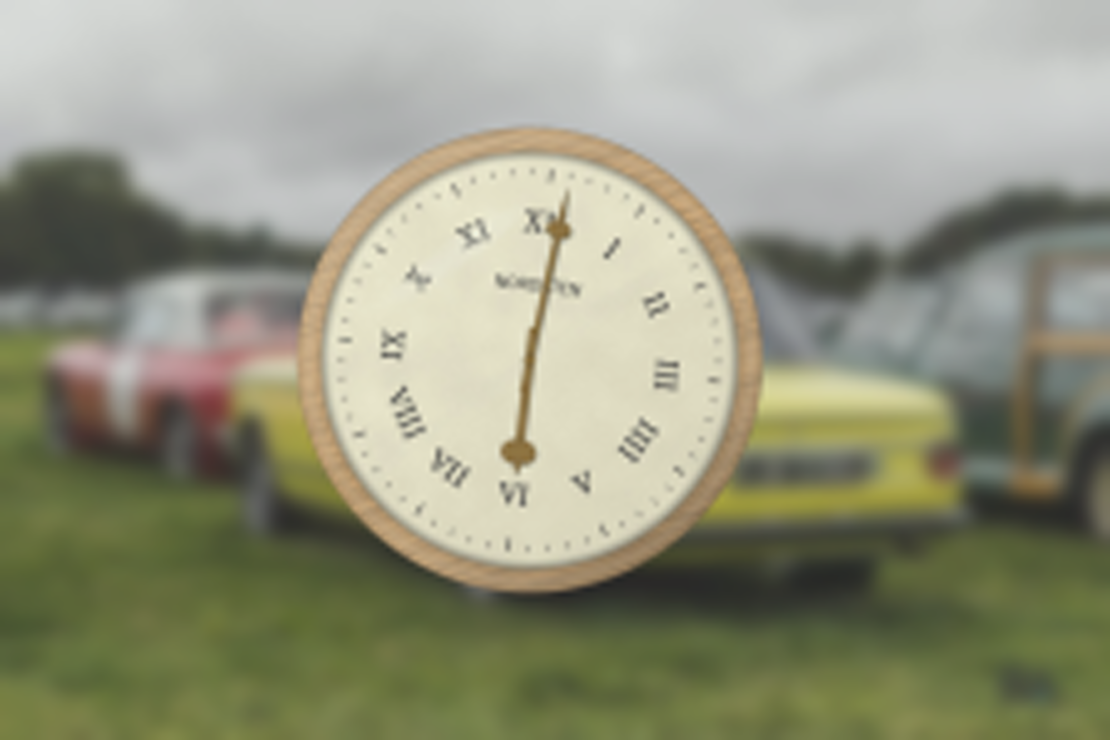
6:01
